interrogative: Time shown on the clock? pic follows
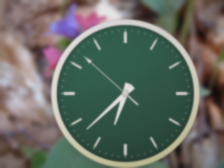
6:37:52
